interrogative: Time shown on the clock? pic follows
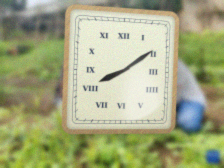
8:09
